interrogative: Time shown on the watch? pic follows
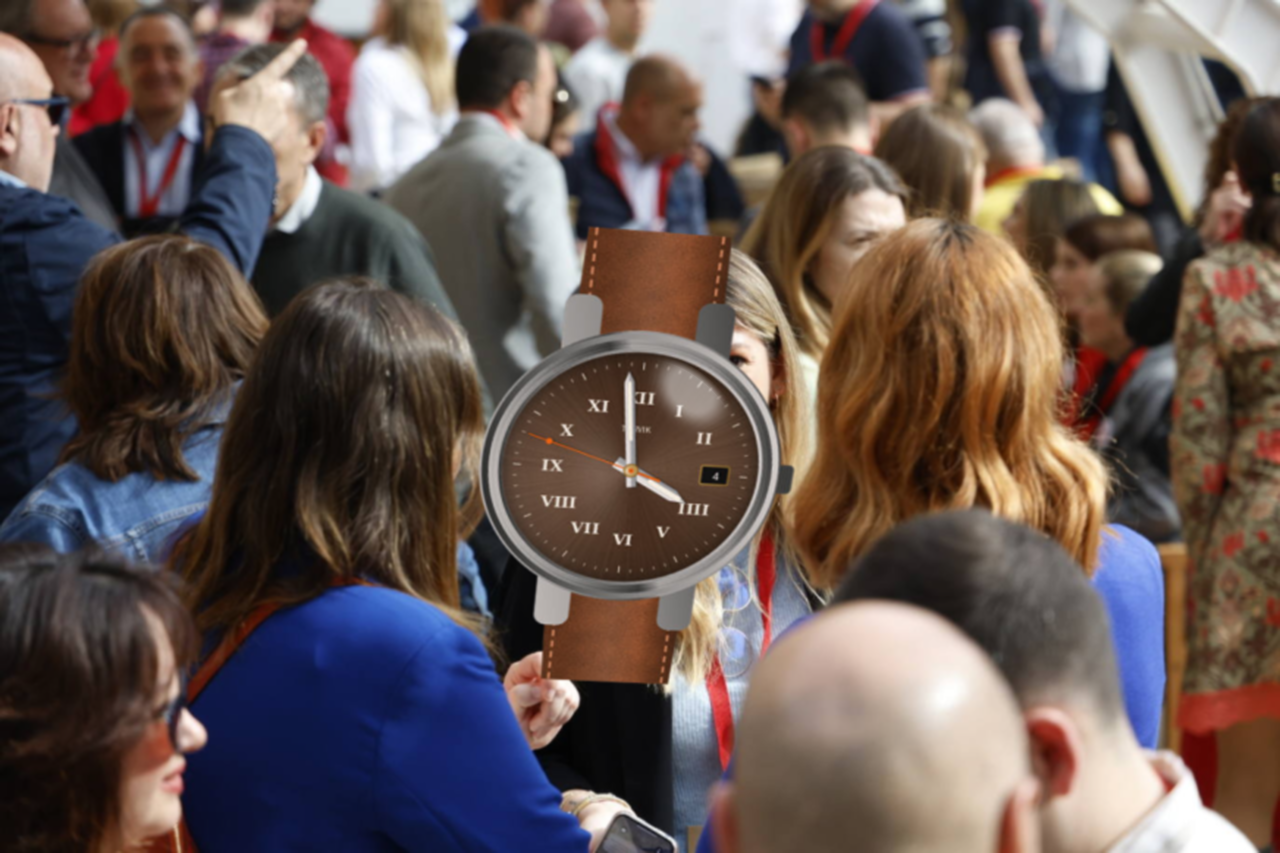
3:58:48
